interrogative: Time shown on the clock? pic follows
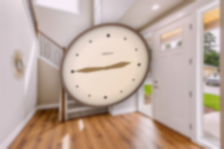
2:45
